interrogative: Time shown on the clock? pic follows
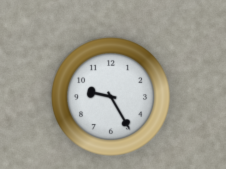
9:25
